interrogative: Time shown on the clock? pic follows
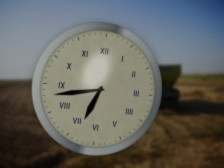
6:43
